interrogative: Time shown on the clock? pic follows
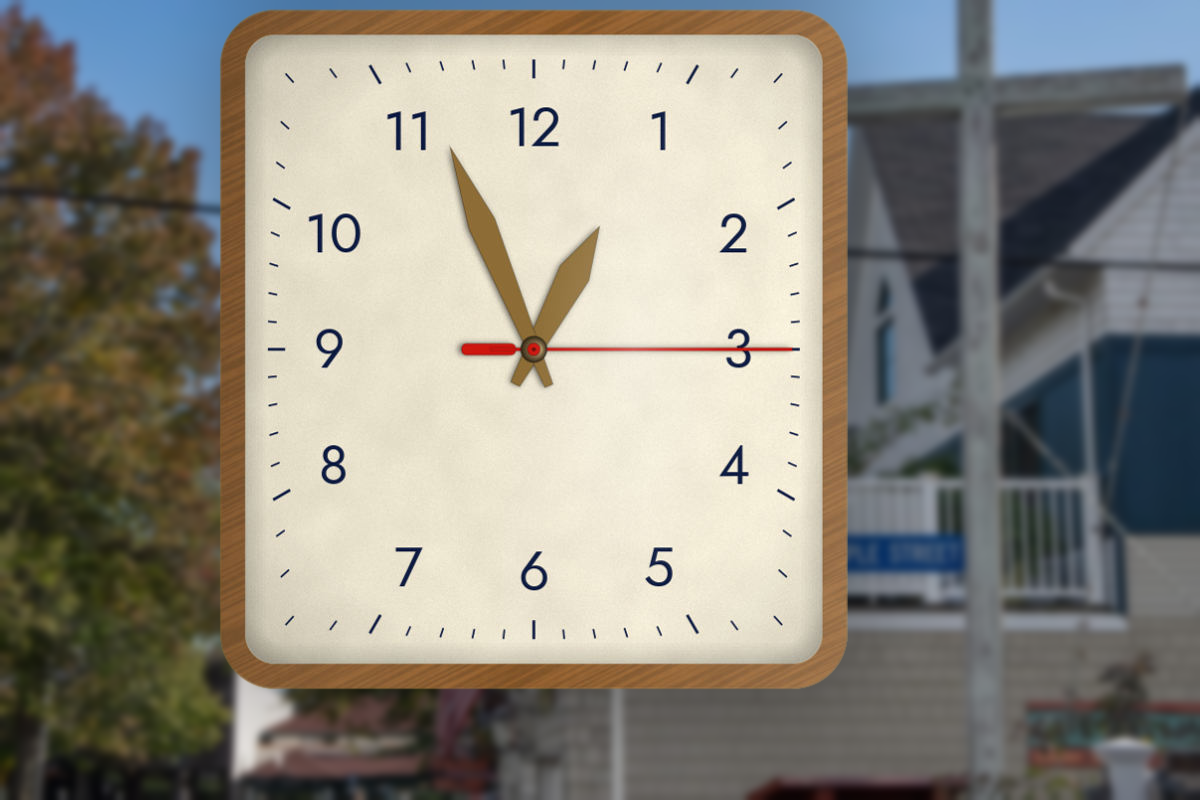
12:56:15
